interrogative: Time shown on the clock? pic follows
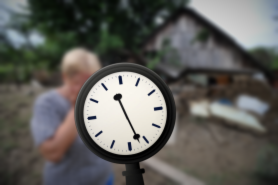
11:27
